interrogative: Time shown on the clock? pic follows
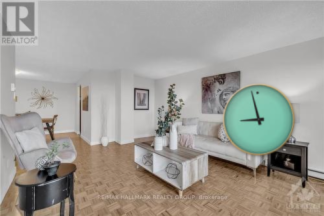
8:58
